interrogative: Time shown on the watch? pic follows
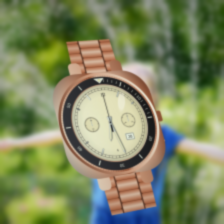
6:28
